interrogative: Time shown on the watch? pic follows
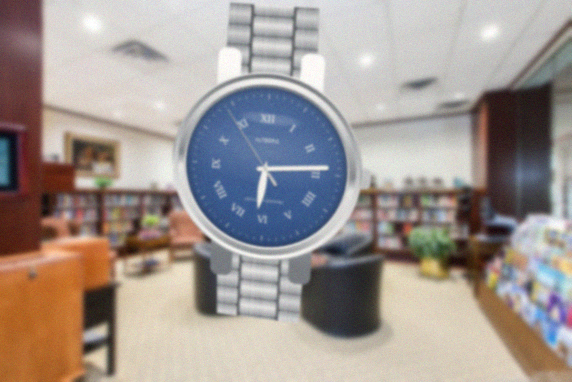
6:13:54
